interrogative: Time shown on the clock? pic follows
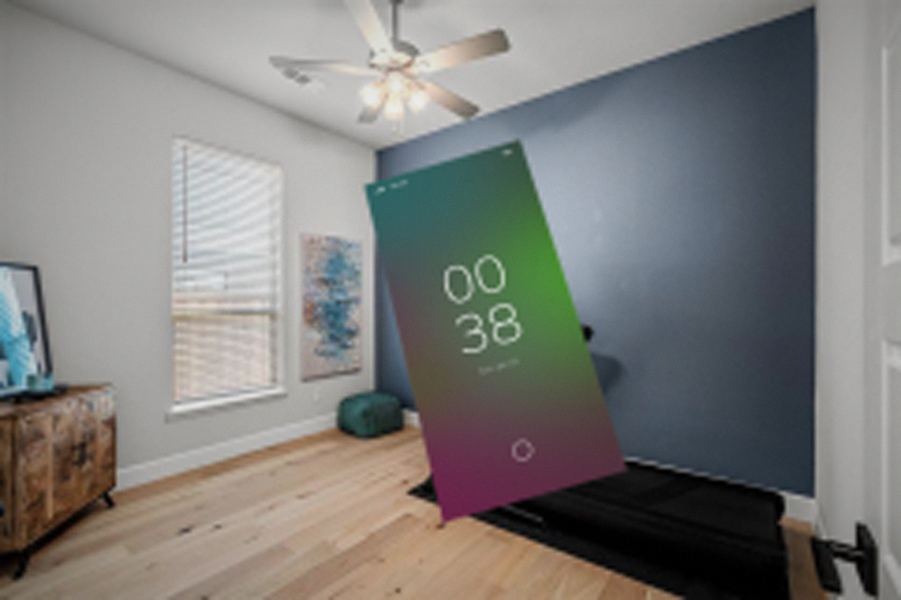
0:38
